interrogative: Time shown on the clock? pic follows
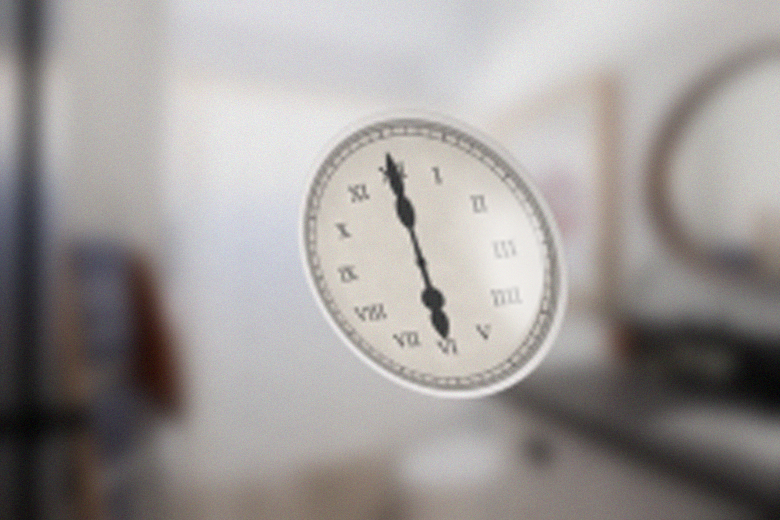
6:00
